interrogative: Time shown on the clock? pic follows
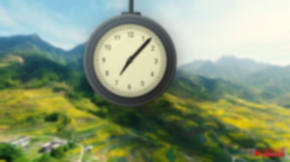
7:07
